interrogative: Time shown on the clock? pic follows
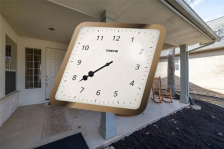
7:38
